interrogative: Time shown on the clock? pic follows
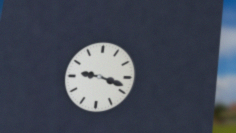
9:18
